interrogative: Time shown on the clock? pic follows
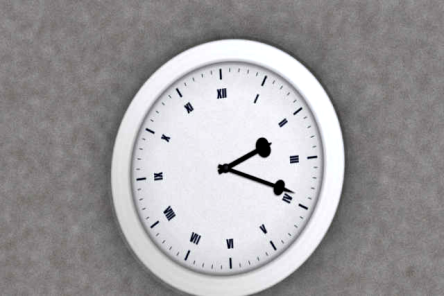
2:19
